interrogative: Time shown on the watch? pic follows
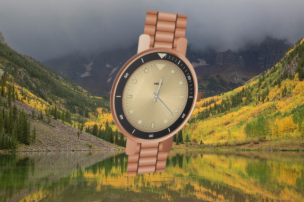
12:22
